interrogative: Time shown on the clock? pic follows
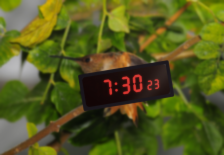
7:30:23
